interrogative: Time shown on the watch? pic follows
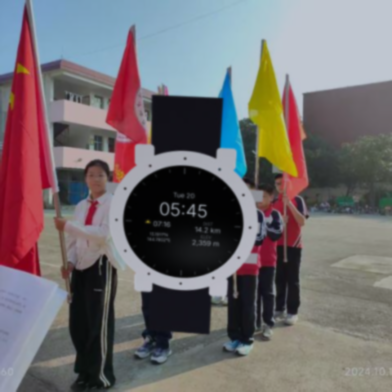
5:45
